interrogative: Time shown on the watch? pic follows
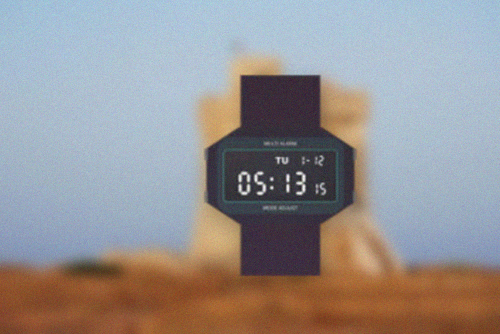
5:13:15
